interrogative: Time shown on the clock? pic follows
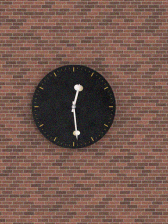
12:29
